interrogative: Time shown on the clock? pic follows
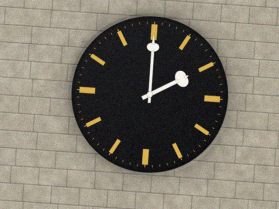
2:00
